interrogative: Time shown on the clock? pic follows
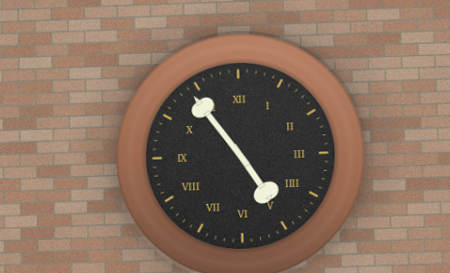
4:54
